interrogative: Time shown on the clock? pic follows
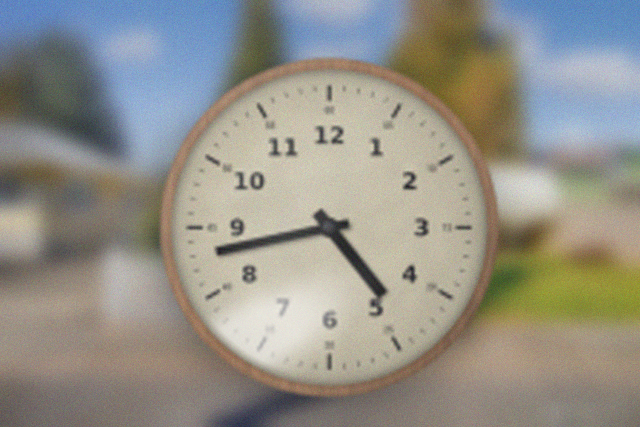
4:43
